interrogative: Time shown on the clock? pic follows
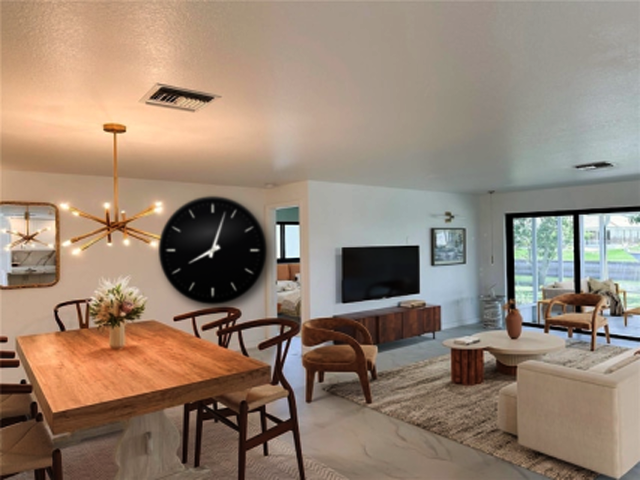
8:03
